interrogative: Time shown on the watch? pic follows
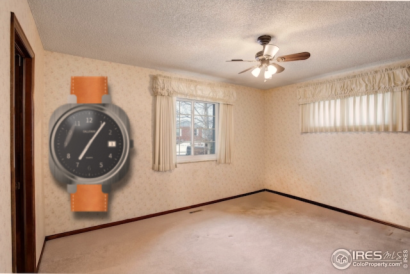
7:06
